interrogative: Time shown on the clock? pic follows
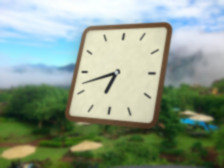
6:42
